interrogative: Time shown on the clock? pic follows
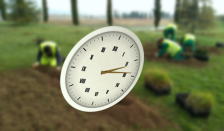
2:14
